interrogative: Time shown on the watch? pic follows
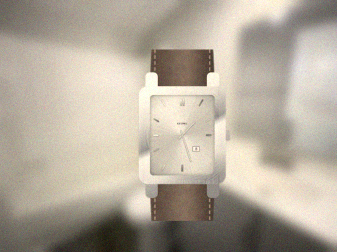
1:27
